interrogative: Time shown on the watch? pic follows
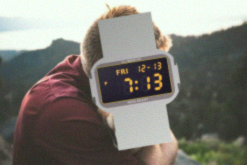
7:13
